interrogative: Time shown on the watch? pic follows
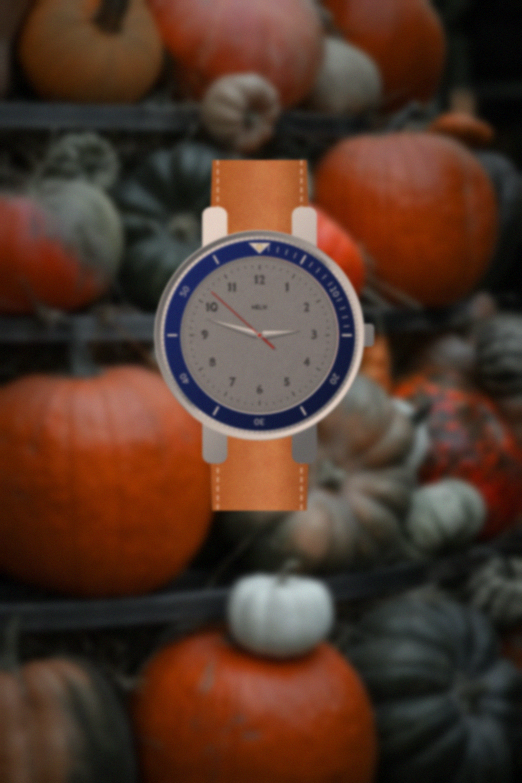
2:47:52
